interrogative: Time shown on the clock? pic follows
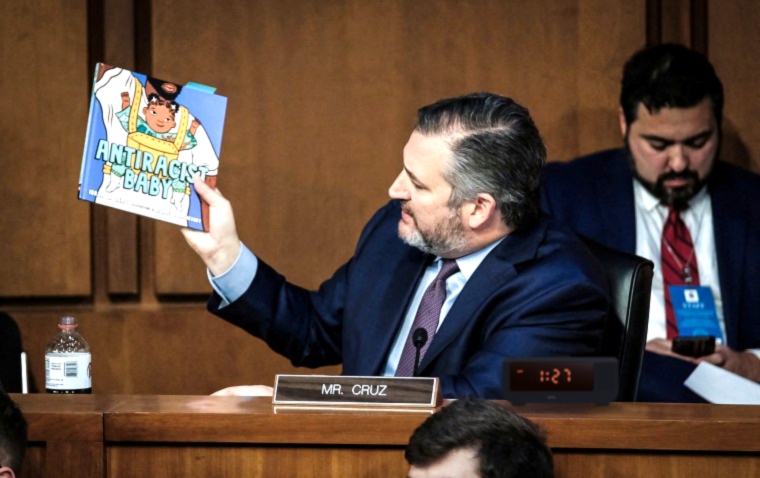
1:27
